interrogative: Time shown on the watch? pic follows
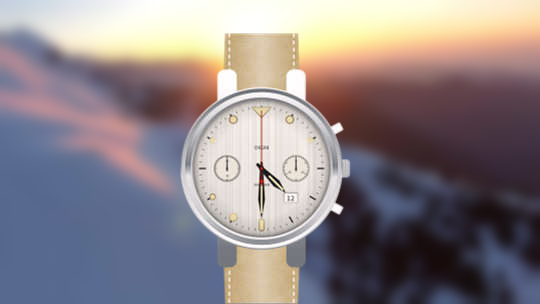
4:30
